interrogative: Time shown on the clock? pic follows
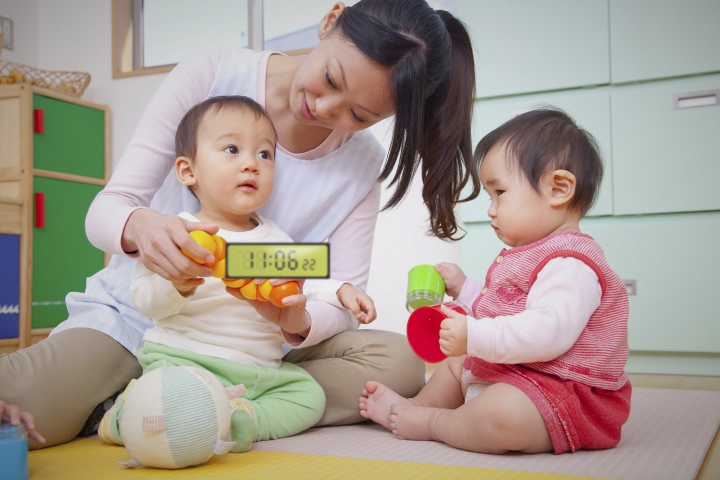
11:06:22
